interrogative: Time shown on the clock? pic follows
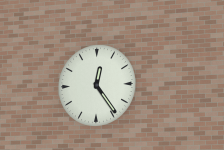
12:24
